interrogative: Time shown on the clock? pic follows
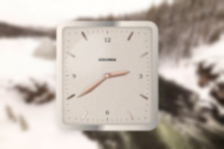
2:39
